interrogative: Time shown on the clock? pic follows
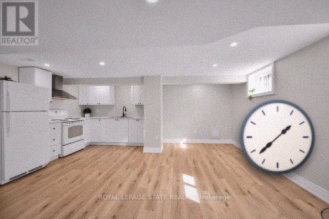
1:38
